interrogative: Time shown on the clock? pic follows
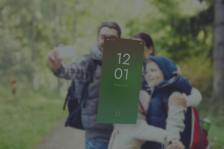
12:01
